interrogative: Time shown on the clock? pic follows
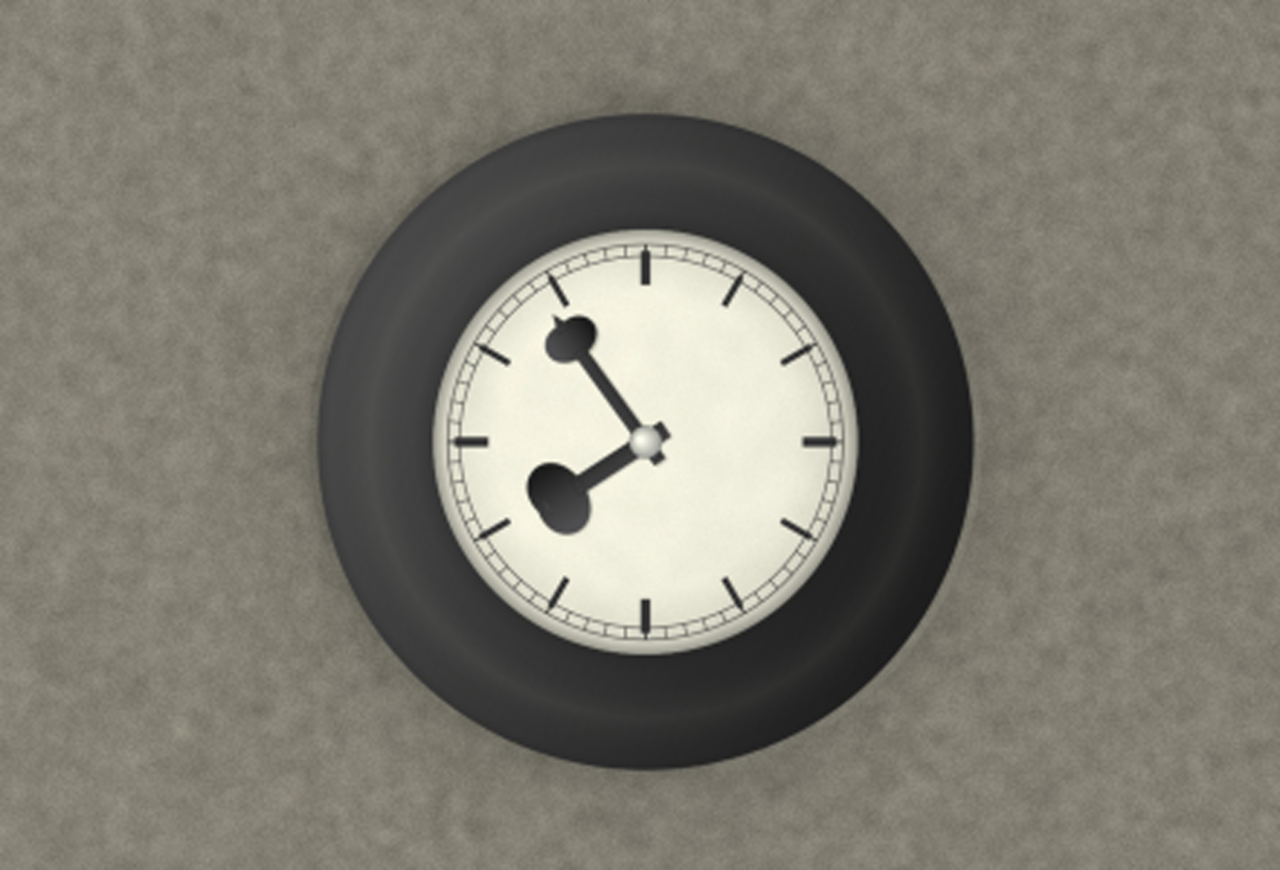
7:54
